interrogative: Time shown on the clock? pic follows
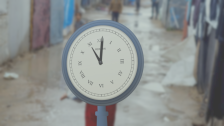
11:01
